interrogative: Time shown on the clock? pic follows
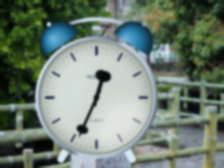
12:34
